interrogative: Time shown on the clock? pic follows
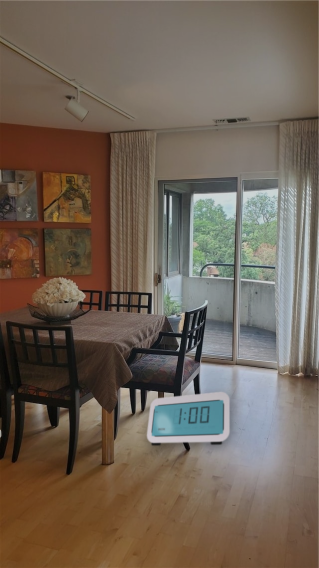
1:00
